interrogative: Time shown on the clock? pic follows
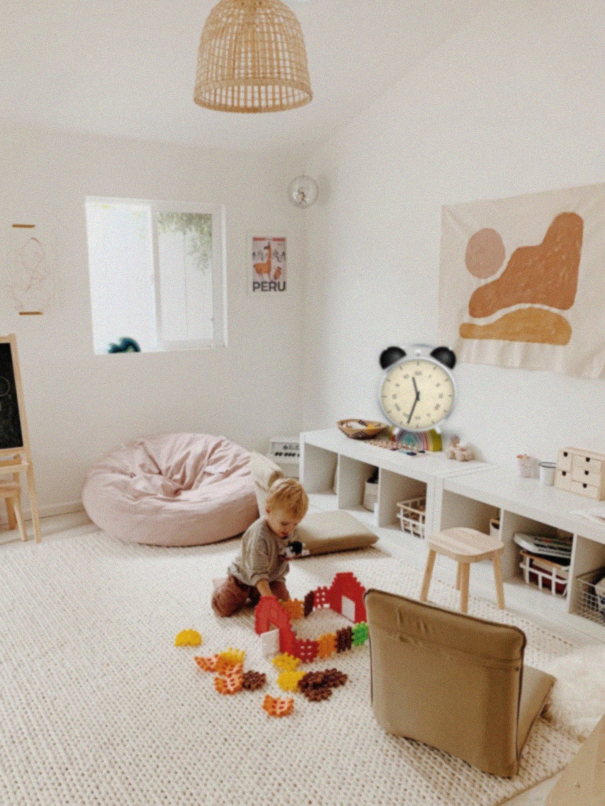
11:33
